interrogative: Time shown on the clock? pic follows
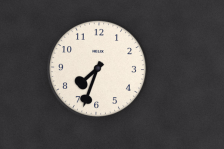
7:33
